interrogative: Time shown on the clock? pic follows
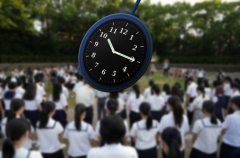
10:15
